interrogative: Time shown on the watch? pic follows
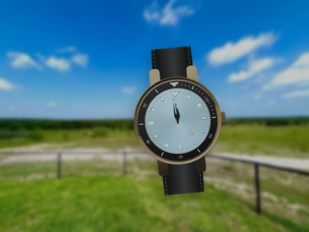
11:59
